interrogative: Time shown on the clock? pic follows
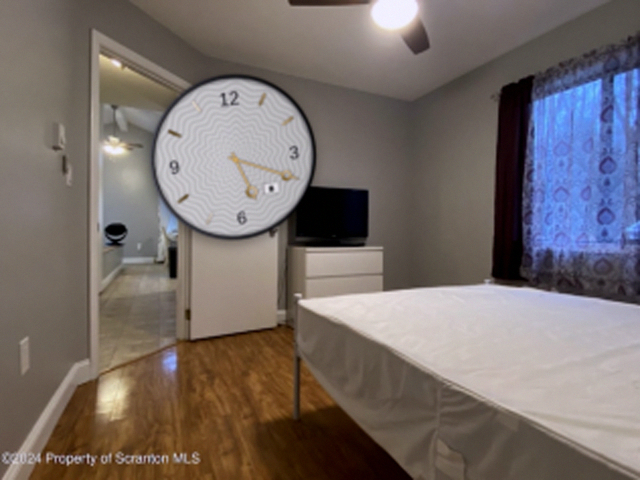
5:19
